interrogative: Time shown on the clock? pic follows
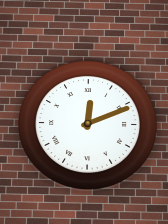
12:11
